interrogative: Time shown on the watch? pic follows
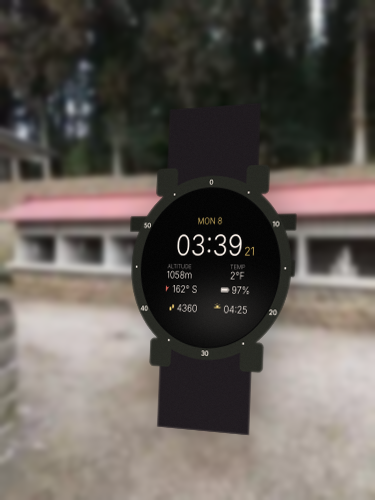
3:39:21
